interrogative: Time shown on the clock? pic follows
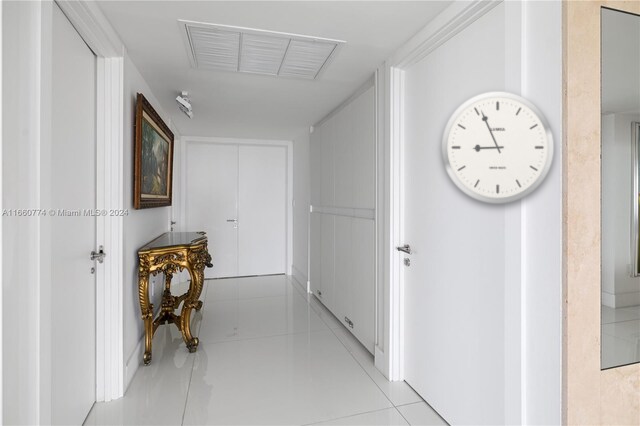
8:56
